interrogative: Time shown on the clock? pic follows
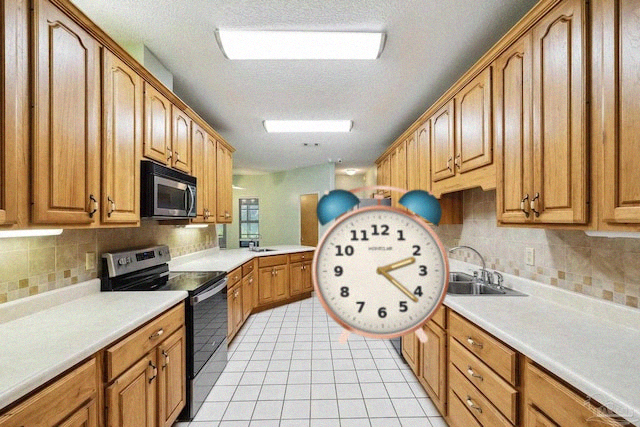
2:22
